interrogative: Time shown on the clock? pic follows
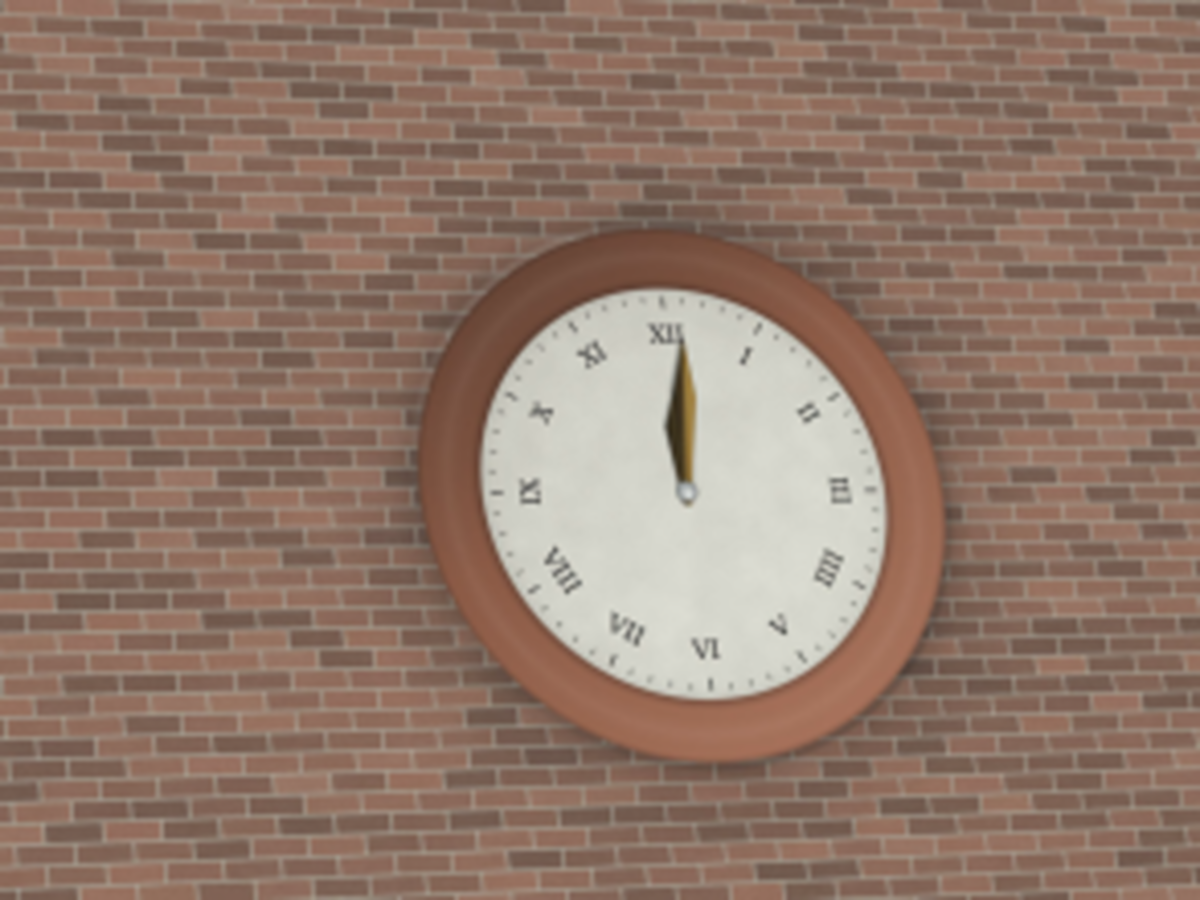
12:01
